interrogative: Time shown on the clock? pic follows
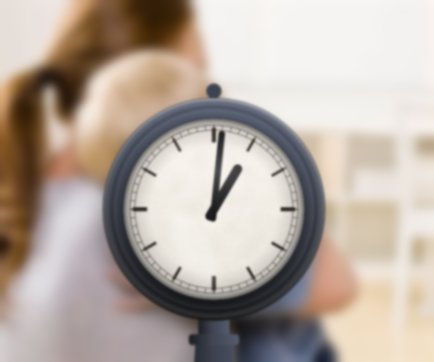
1:01
